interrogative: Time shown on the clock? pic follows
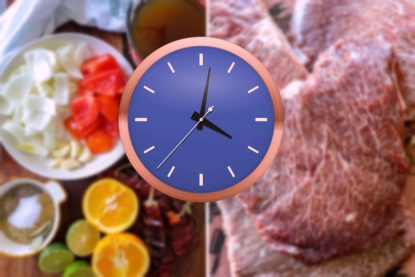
4:01:37
